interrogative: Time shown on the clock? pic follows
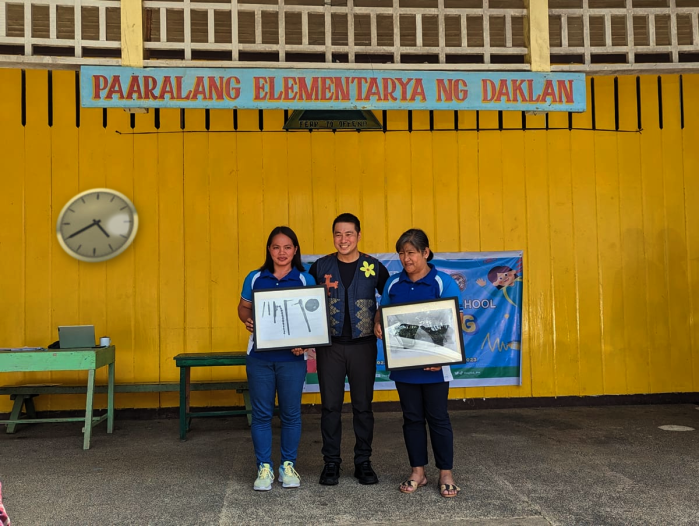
4:40
